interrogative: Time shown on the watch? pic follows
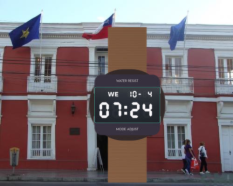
7:24
